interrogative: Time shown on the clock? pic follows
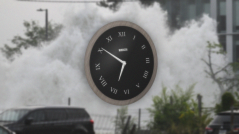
6:51
